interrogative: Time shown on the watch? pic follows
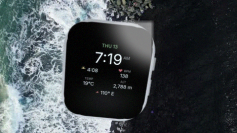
7:19
